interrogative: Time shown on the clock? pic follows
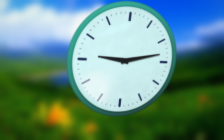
9:13
